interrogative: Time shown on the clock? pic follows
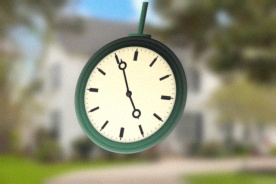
4:56
